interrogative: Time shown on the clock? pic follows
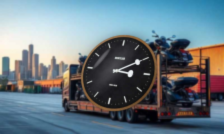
3:10
